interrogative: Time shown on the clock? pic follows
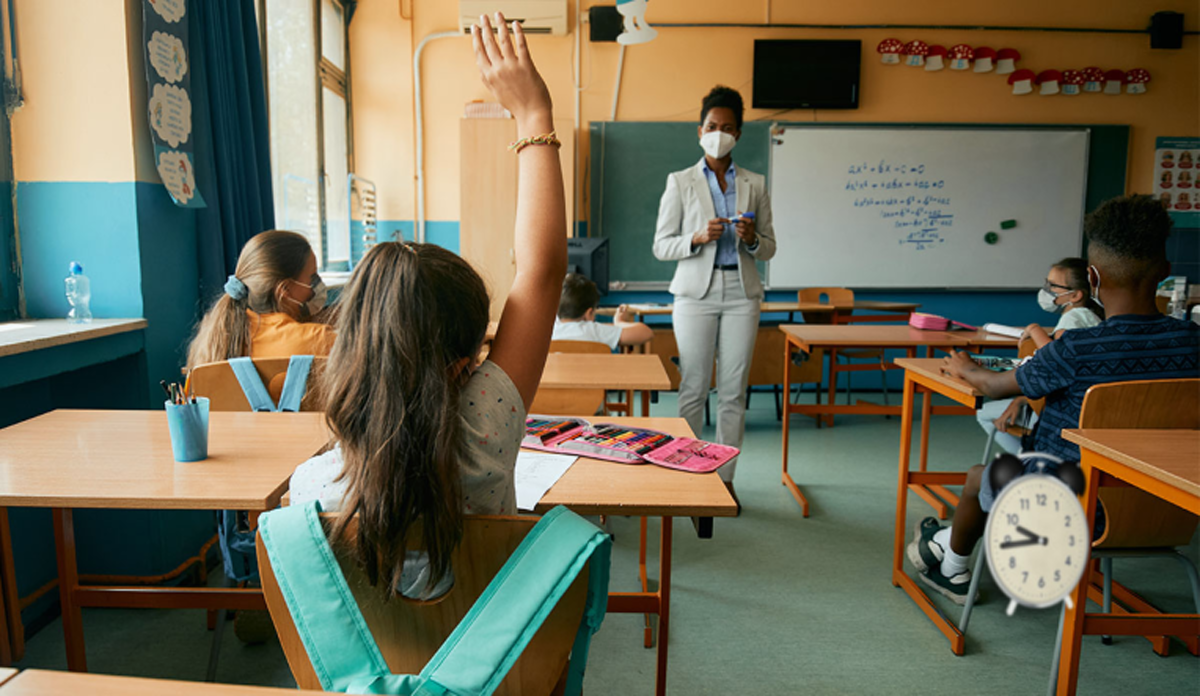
9:44
